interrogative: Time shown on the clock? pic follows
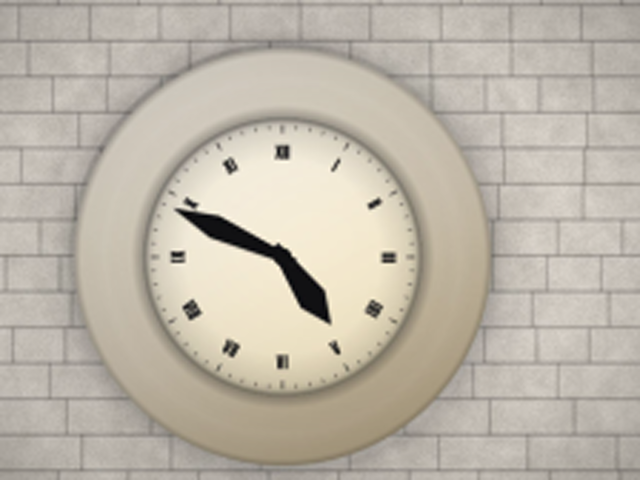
4:49
